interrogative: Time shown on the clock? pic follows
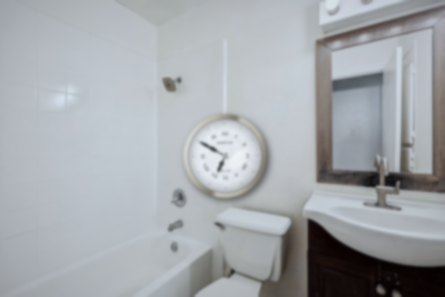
6:50
